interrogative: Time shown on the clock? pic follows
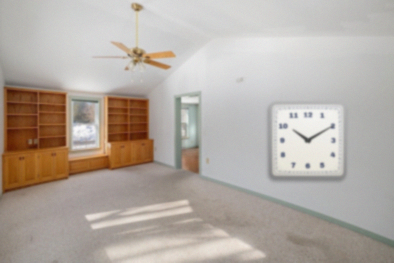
10:10
